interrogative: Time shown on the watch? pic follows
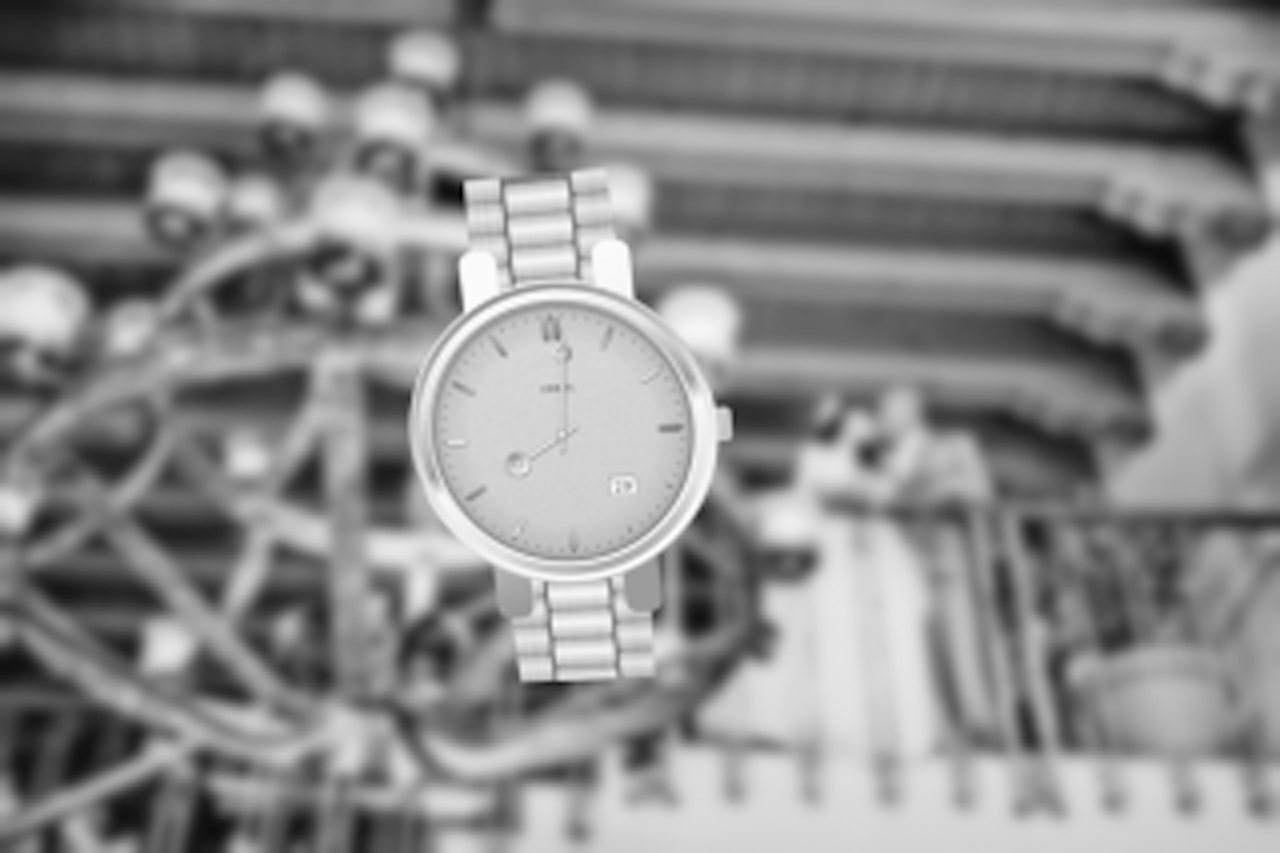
8:01
